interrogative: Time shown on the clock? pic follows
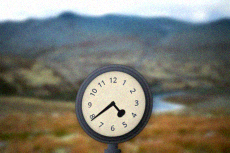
4:39
